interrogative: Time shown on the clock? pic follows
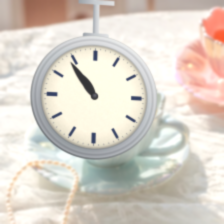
10:54
